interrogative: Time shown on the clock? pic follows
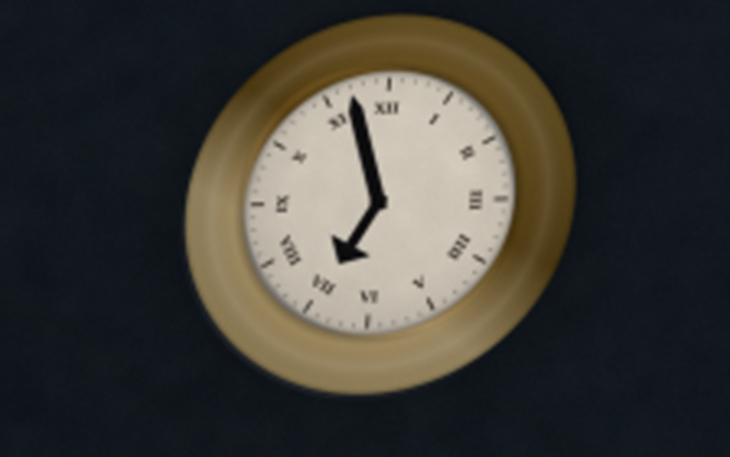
6:57
